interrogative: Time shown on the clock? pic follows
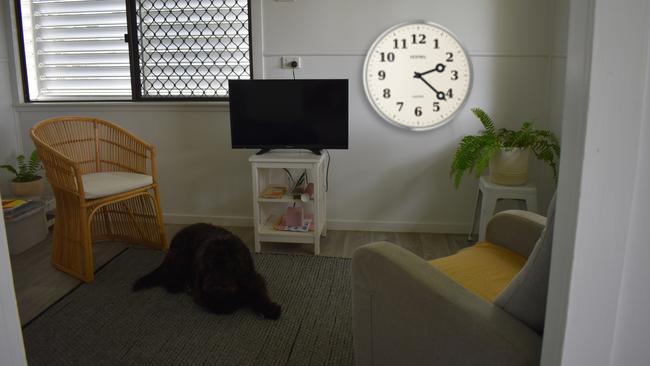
2:22
